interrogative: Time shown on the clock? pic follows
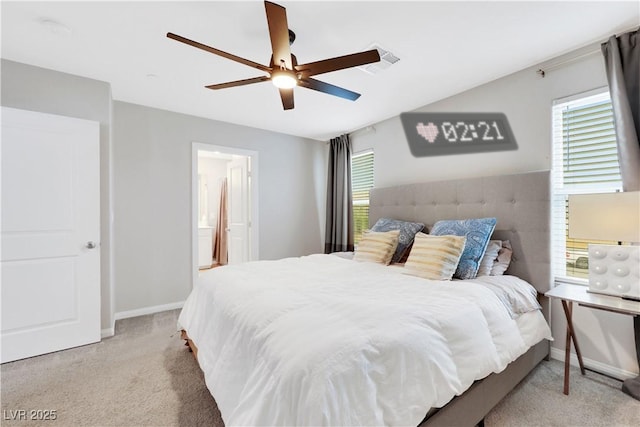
2:21
